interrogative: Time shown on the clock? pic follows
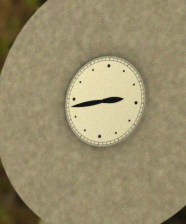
2:43
